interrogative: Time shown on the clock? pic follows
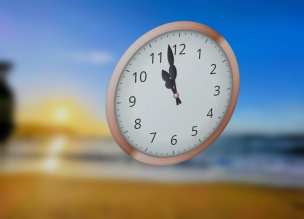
10:58
